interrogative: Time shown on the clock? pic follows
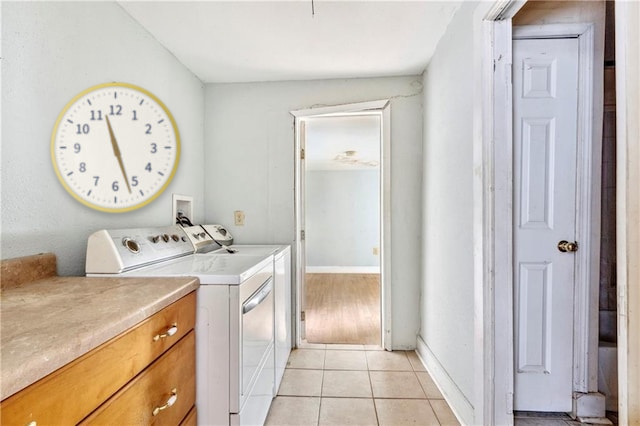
11:27
